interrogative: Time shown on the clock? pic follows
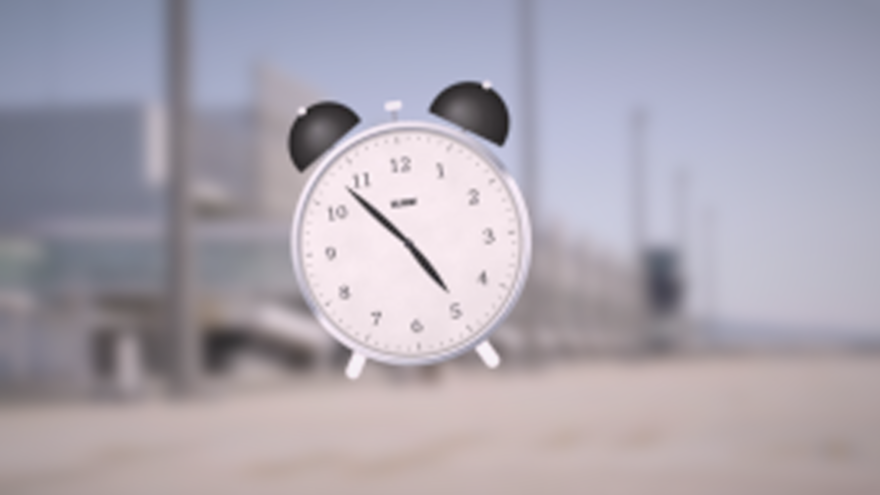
4:53
